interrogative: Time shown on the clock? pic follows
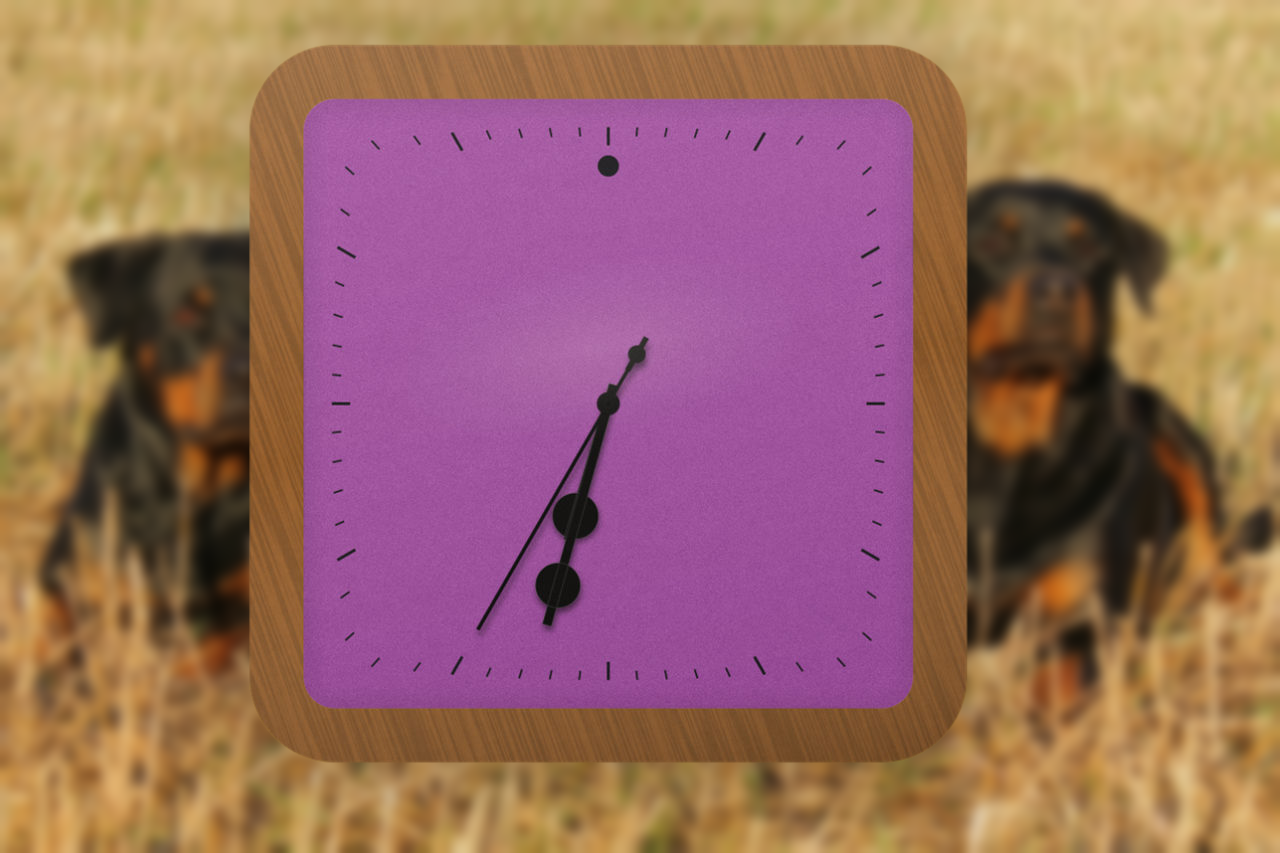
6:32:35
